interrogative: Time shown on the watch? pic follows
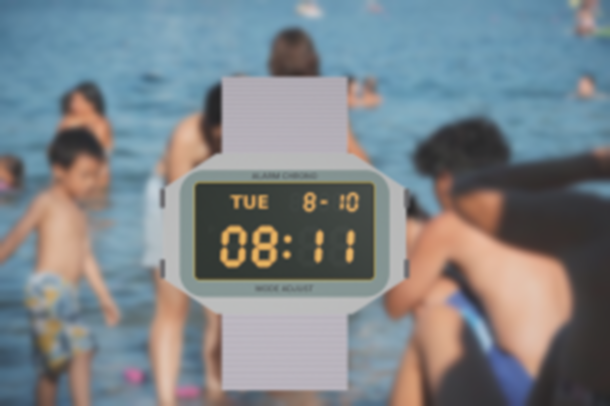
8:11
